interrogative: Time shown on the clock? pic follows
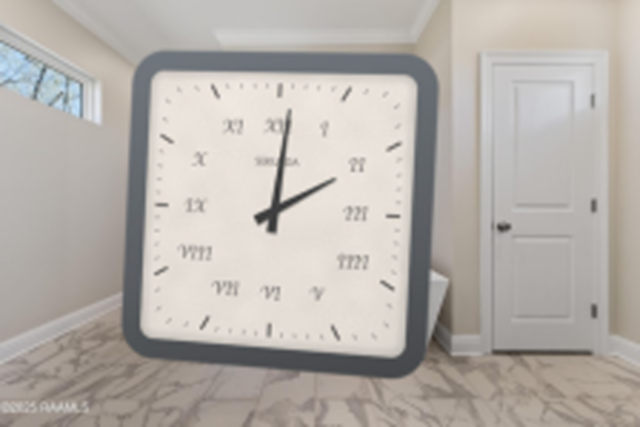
2:01
